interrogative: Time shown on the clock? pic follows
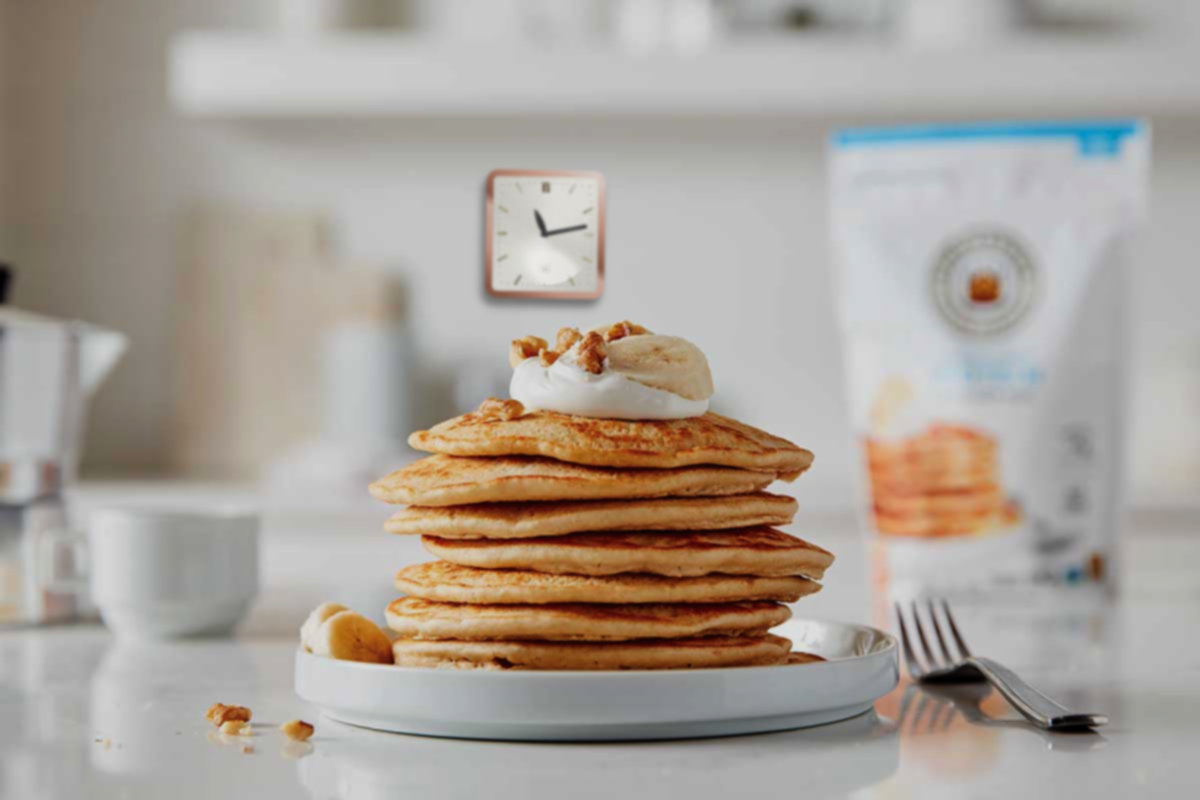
11:13
